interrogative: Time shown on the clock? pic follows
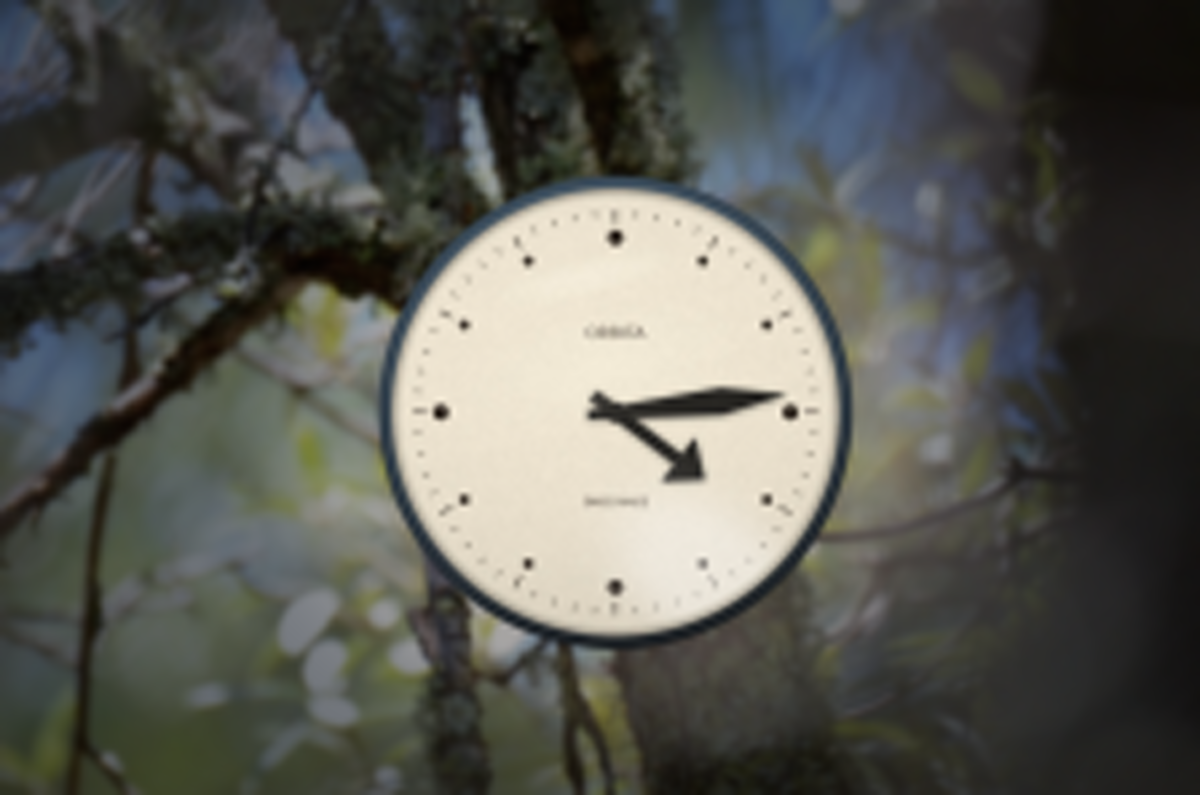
4:14
